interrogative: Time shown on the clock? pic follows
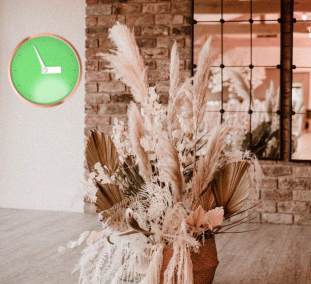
2:56
